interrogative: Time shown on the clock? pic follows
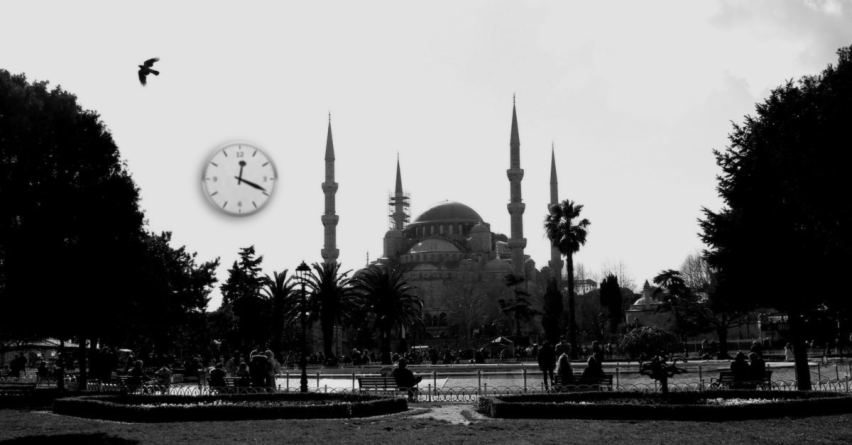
12:19
